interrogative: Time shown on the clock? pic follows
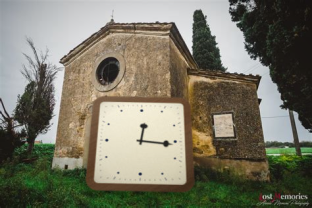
12:16
